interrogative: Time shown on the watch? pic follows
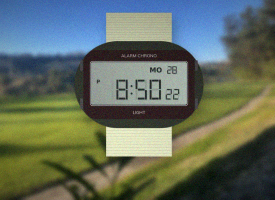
8:50:22
